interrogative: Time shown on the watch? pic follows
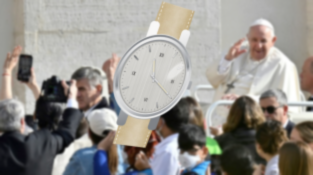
11:20
